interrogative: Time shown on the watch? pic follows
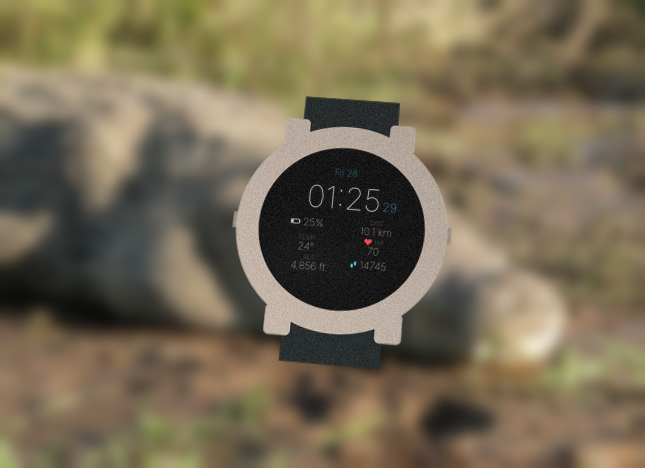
1:25:29
